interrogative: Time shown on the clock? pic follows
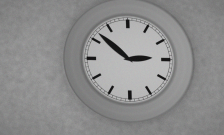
2:52
